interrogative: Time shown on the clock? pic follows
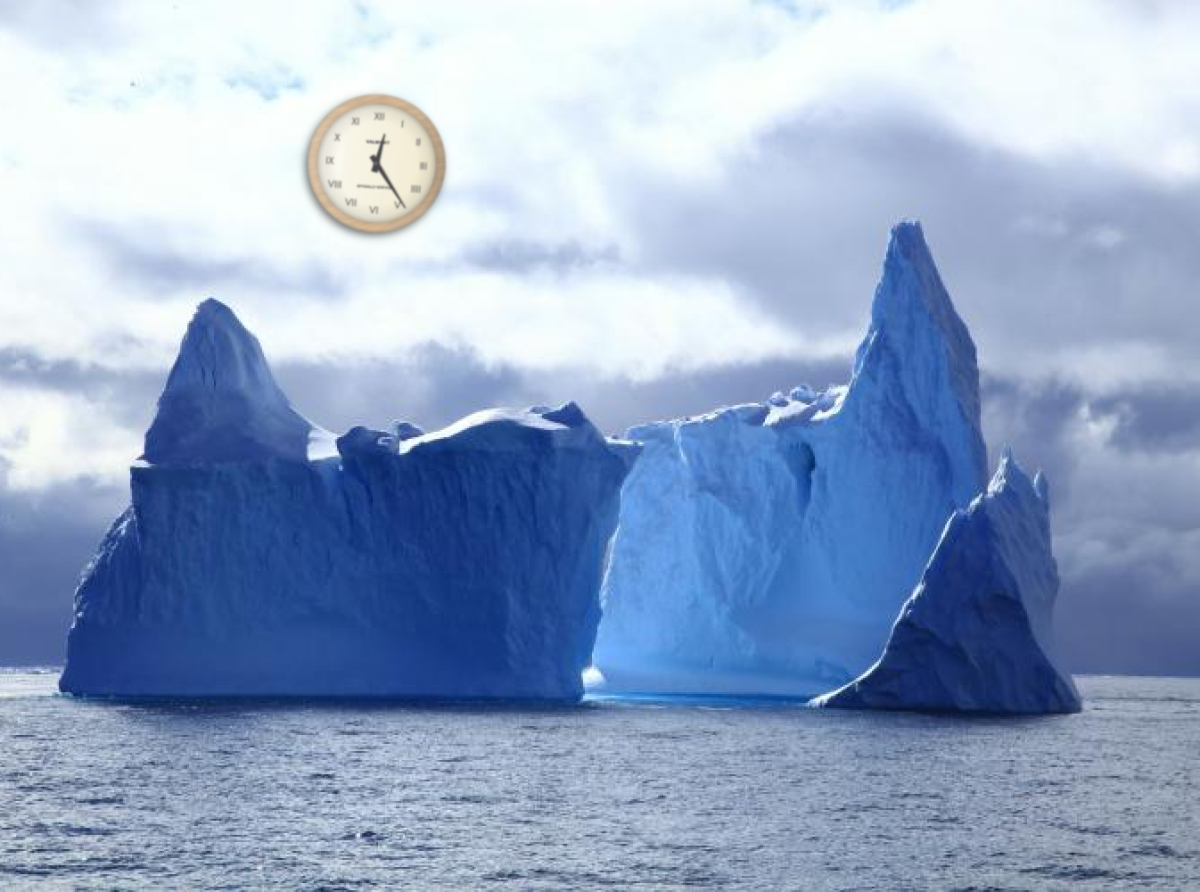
12:24
